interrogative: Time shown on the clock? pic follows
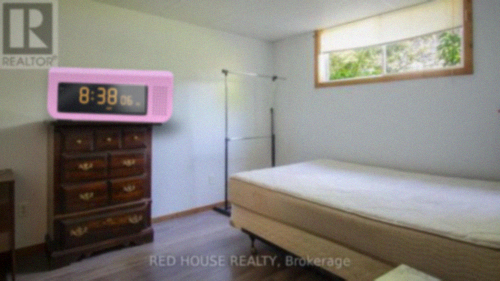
8:38
